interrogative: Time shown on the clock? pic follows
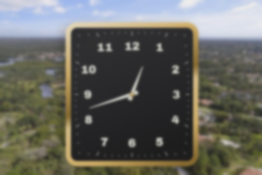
12:42
